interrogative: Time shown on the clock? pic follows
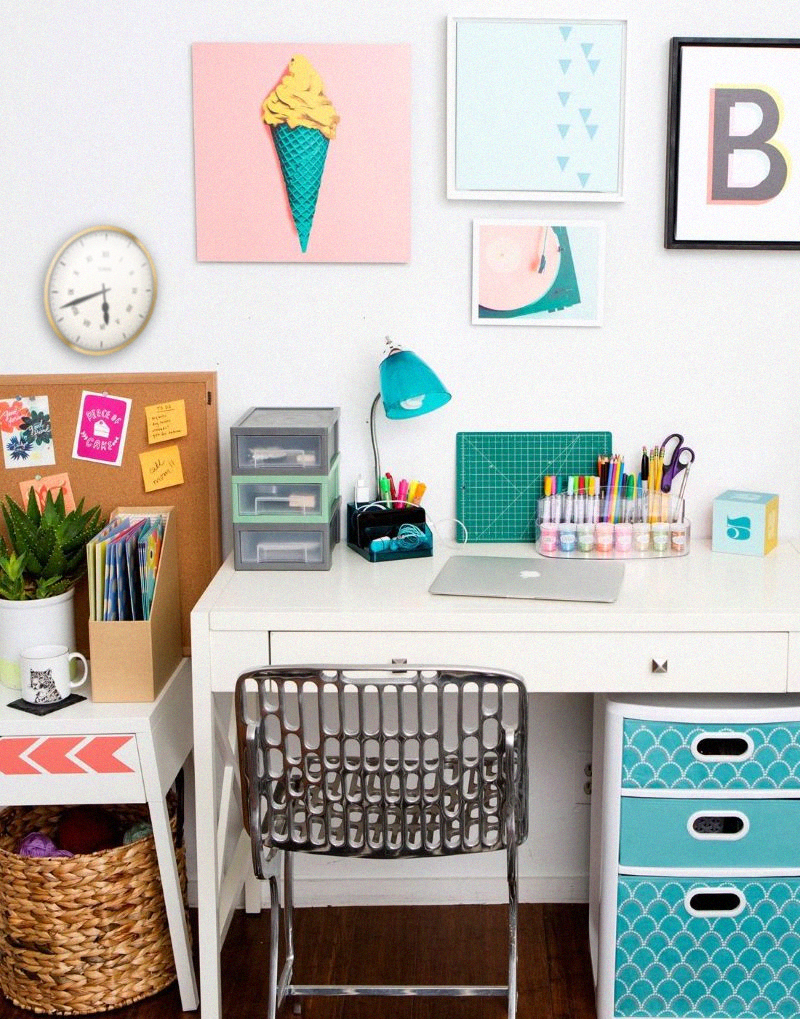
5:42
